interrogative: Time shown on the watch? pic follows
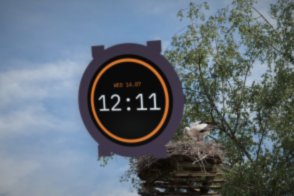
12:11
